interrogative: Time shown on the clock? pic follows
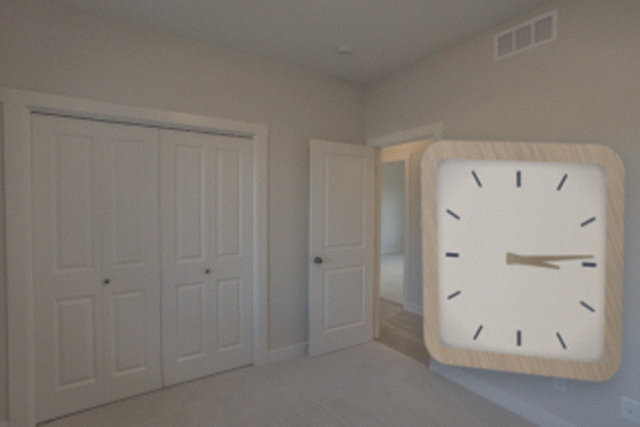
3:14
